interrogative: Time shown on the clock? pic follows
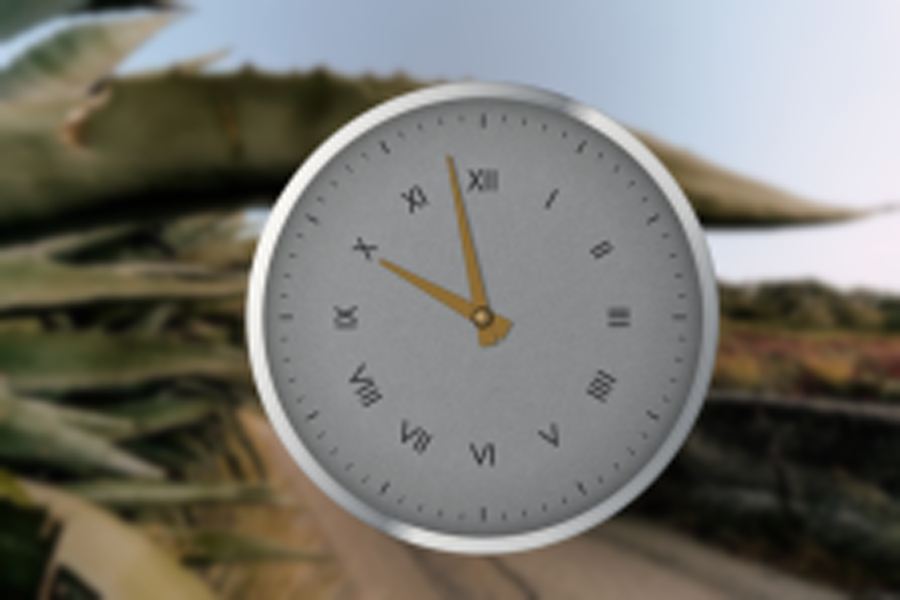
9:58
